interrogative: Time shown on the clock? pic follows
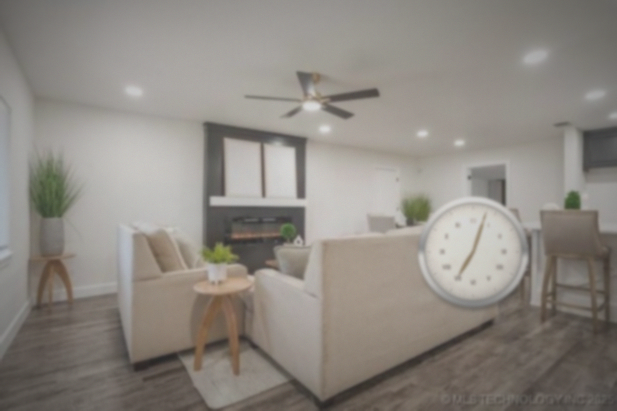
7:03
